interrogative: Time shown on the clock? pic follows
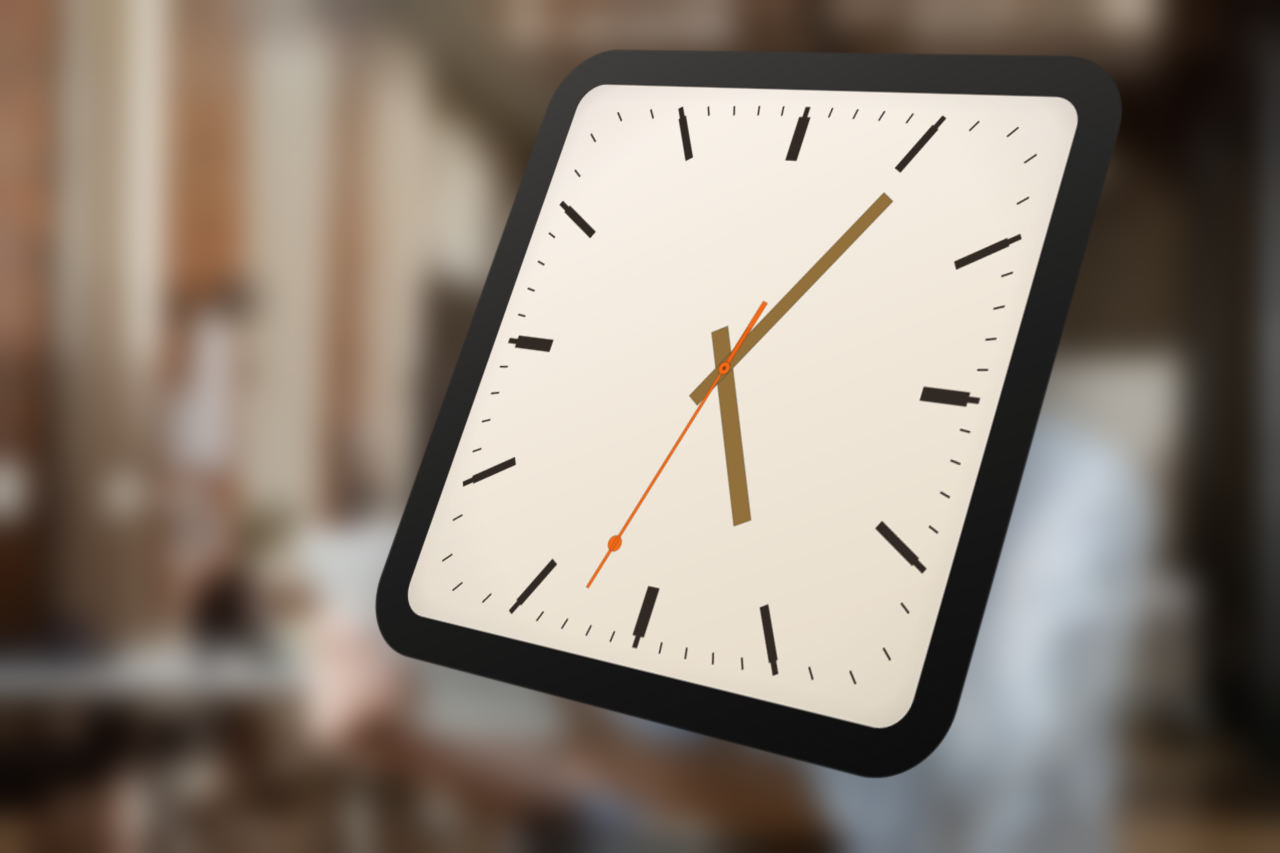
5:05:33
